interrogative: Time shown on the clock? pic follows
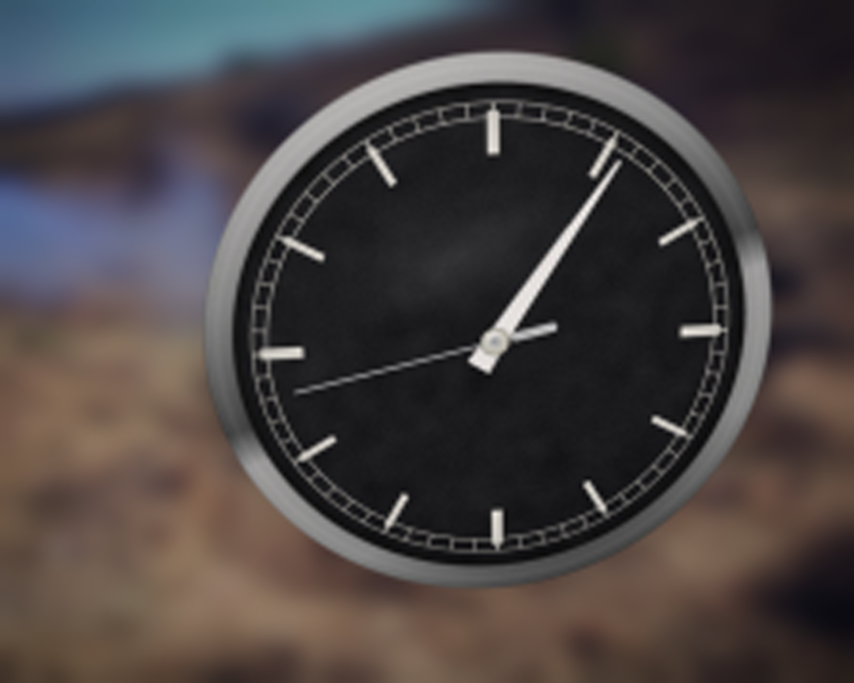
1:05:43
